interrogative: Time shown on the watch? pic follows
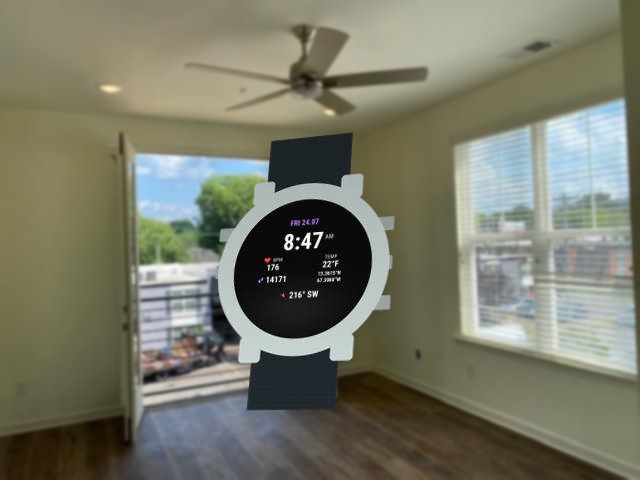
8:47
